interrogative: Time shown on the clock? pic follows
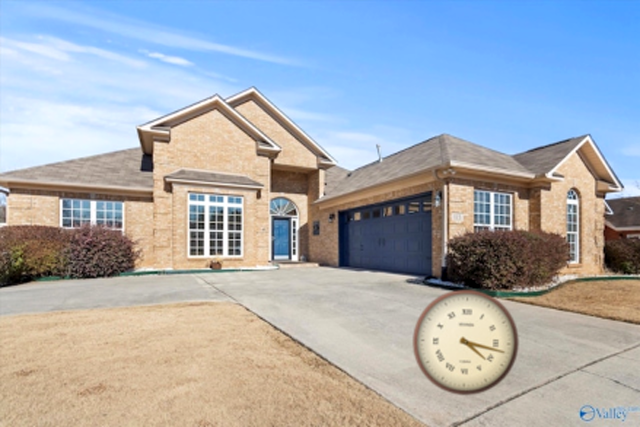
4:17
